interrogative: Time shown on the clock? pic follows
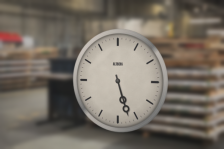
5:27
